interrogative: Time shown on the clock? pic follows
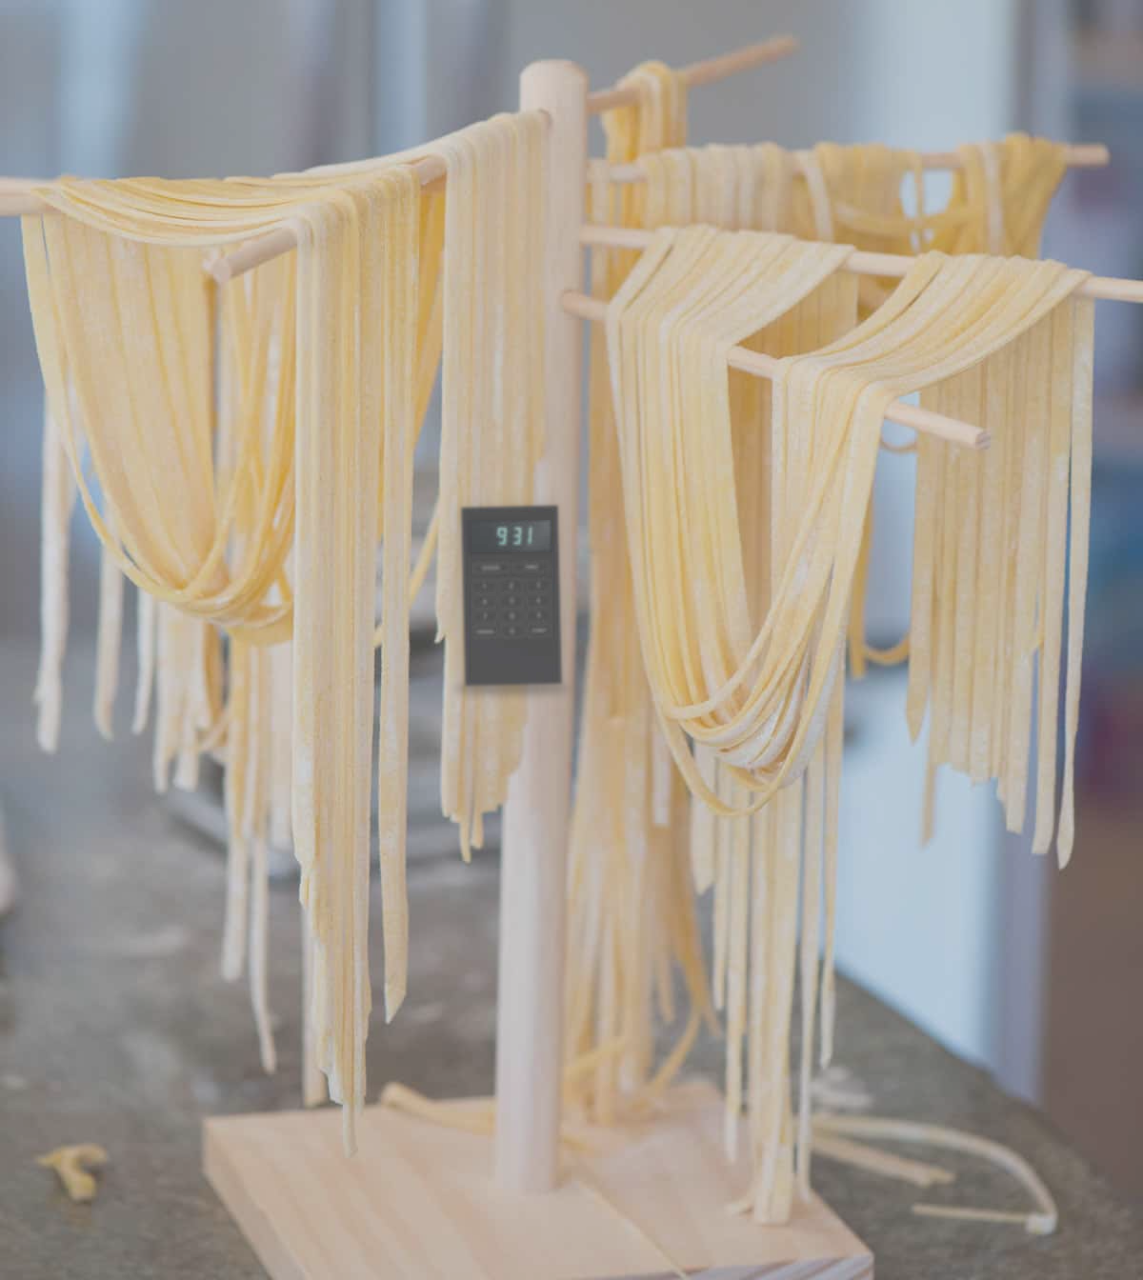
9:31
